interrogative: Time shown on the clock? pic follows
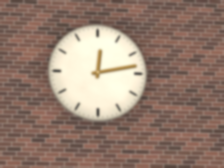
12:13
